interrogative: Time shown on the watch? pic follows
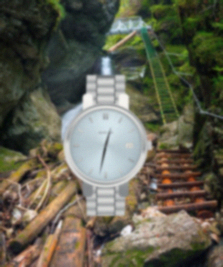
12:32
